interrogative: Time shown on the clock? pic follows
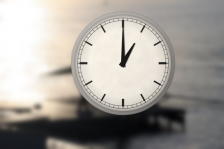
1:00
